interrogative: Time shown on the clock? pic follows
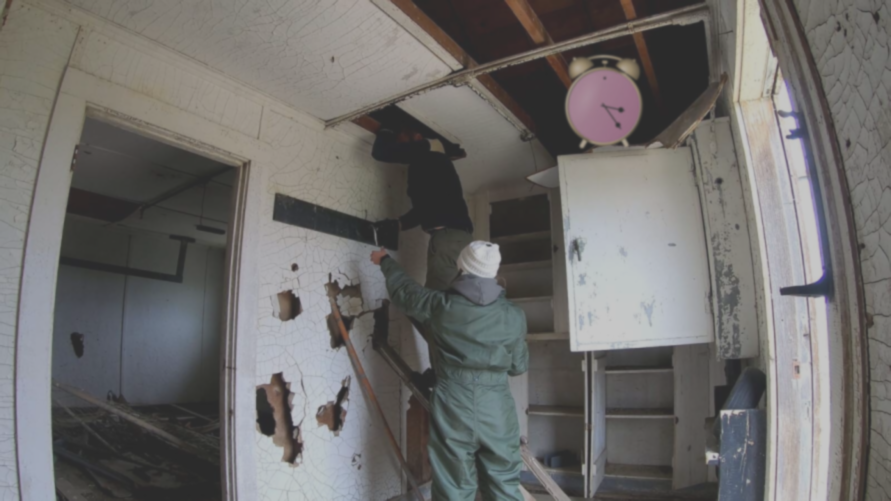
3:24
